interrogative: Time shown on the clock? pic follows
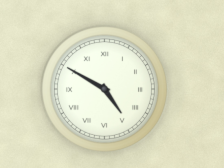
4:50
